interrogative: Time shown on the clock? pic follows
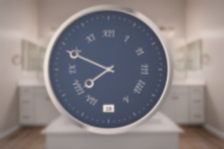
7:49
